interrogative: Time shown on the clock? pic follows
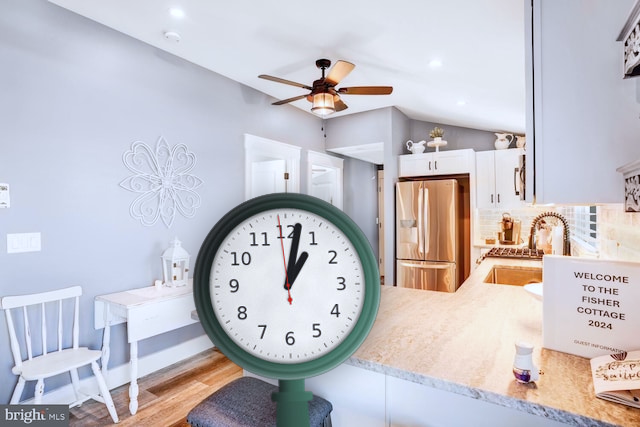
1:01:59
